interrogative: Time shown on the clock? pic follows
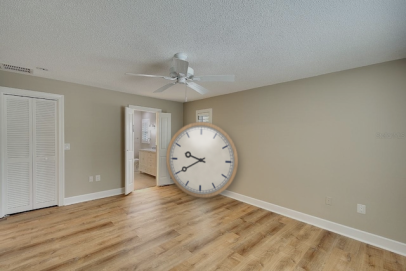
9:40
